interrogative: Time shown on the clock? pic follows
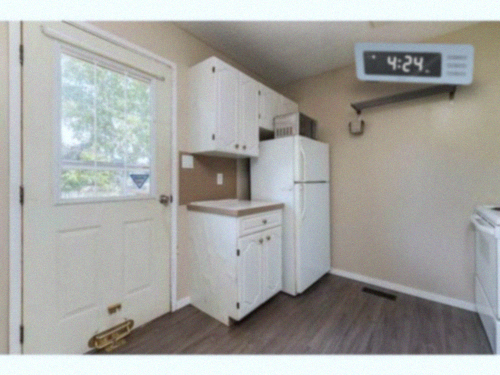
4:24
